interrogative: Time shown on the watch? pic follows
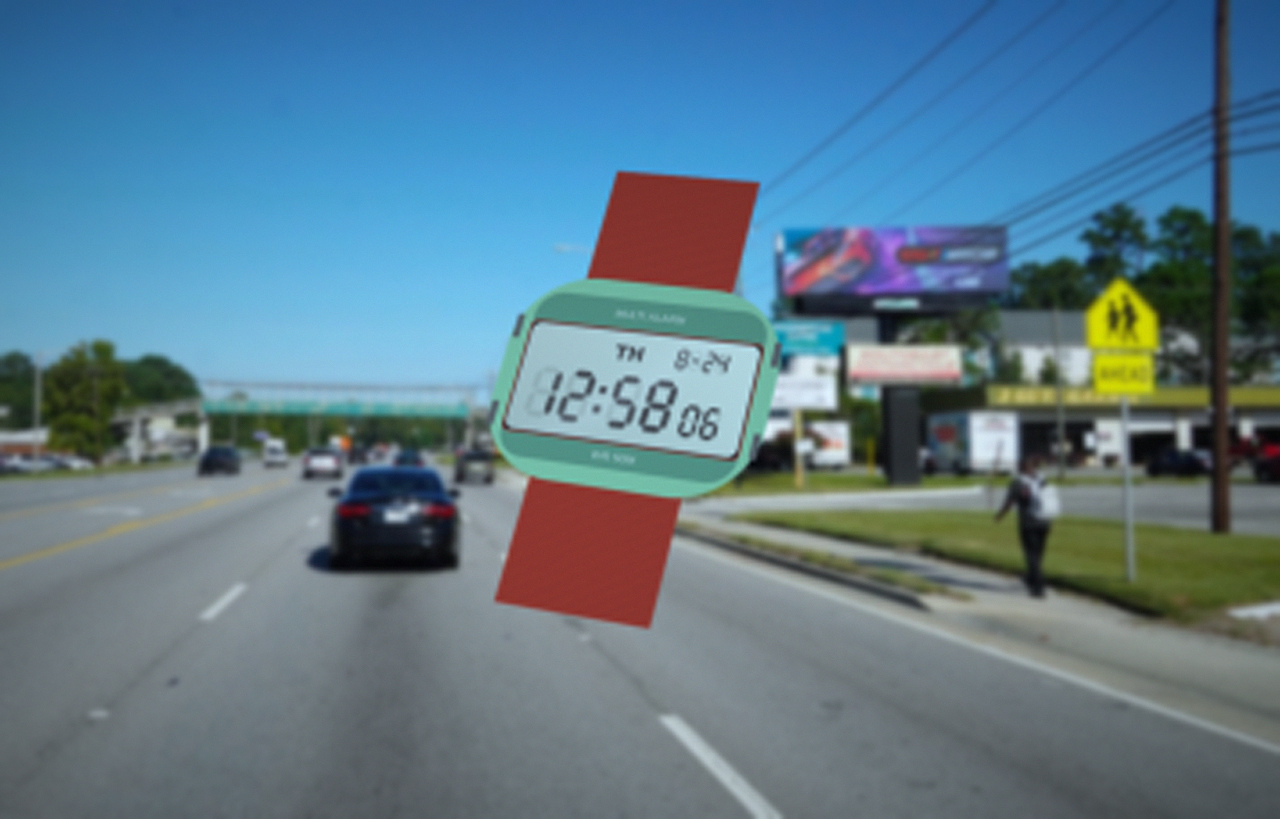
12:58:06
